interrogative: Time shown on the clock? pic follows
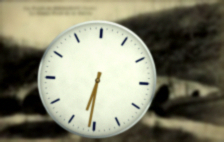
6:31
